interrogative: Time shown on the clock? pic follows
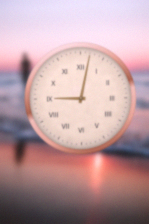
9:02
